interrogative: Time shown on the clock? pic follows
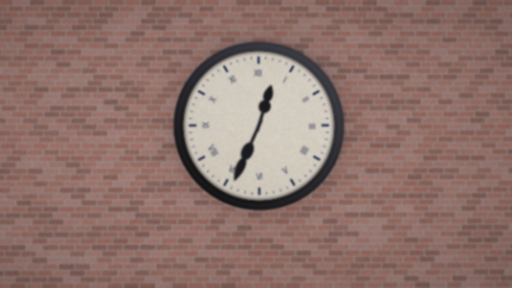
12:34
